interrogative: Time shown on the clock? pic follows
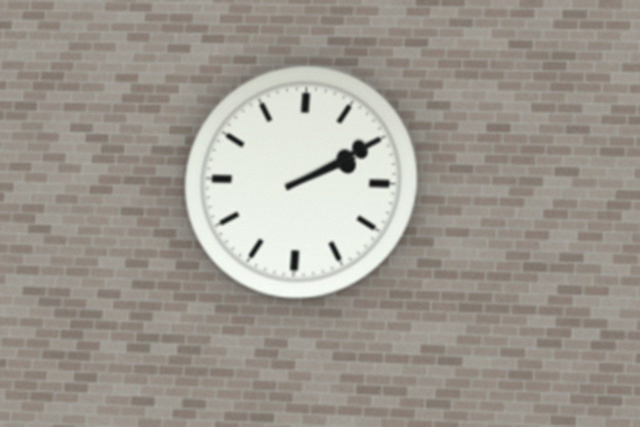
2:10
